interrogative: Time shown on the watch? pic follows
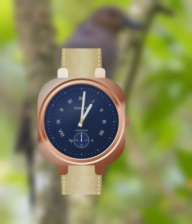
1:01
